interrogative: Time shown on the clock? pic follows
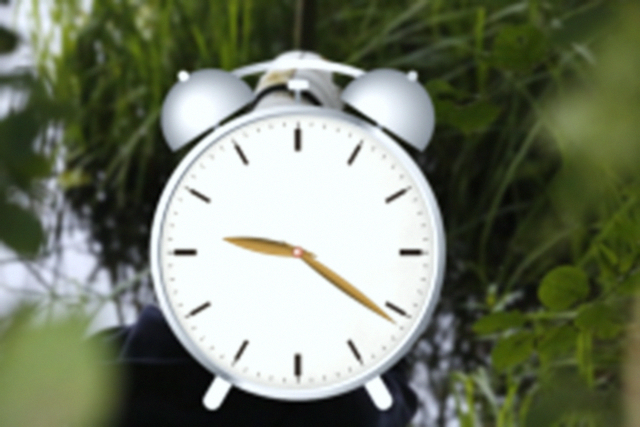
9:21
